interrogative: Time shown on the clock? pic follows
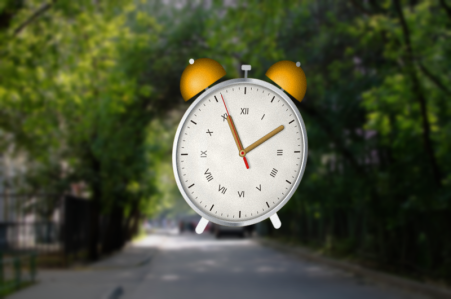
11:09:56
